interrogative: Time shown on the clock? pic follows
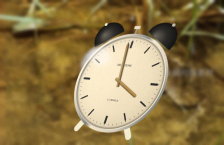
3:59
